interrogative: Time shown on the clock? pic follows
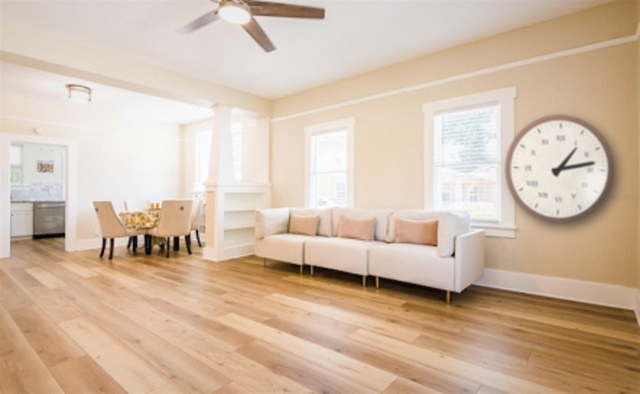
1:13
